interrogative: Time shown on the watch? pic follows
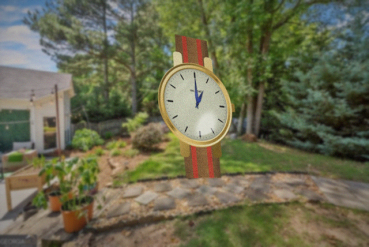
1:00
